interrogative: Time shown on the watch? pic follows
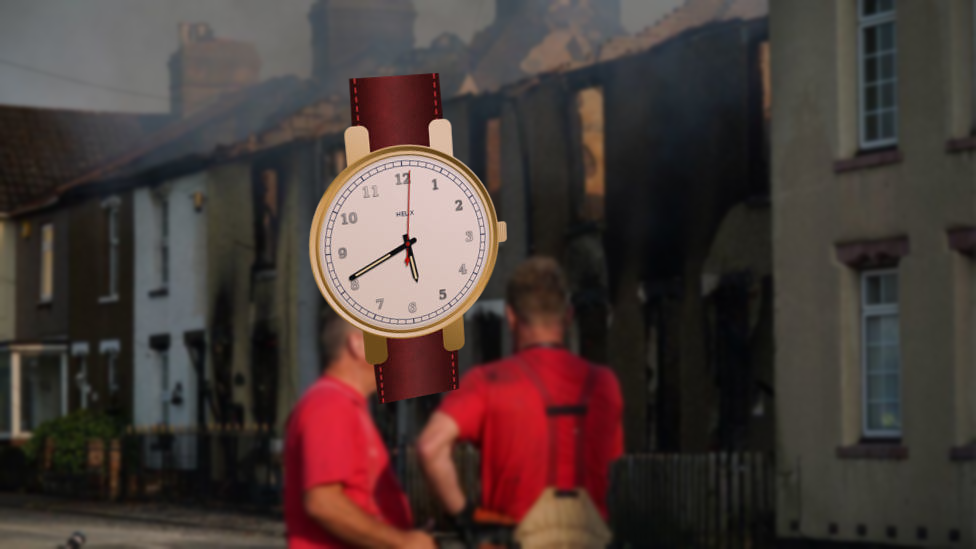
5:41:01
